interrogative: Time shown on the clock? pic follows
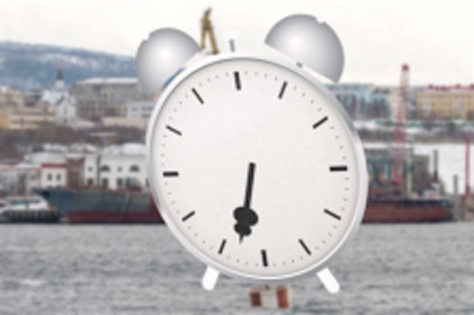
6:33
